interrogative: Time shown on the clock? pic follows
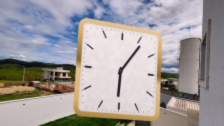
6:06
